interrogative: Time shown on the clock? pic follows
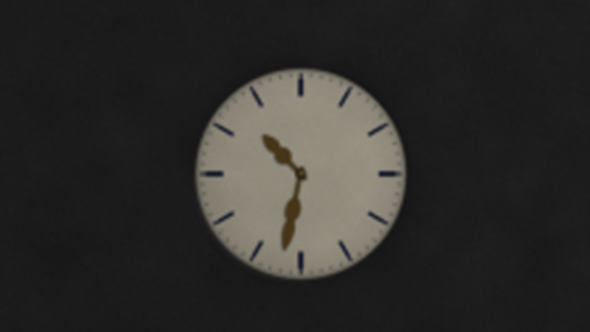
10:32
